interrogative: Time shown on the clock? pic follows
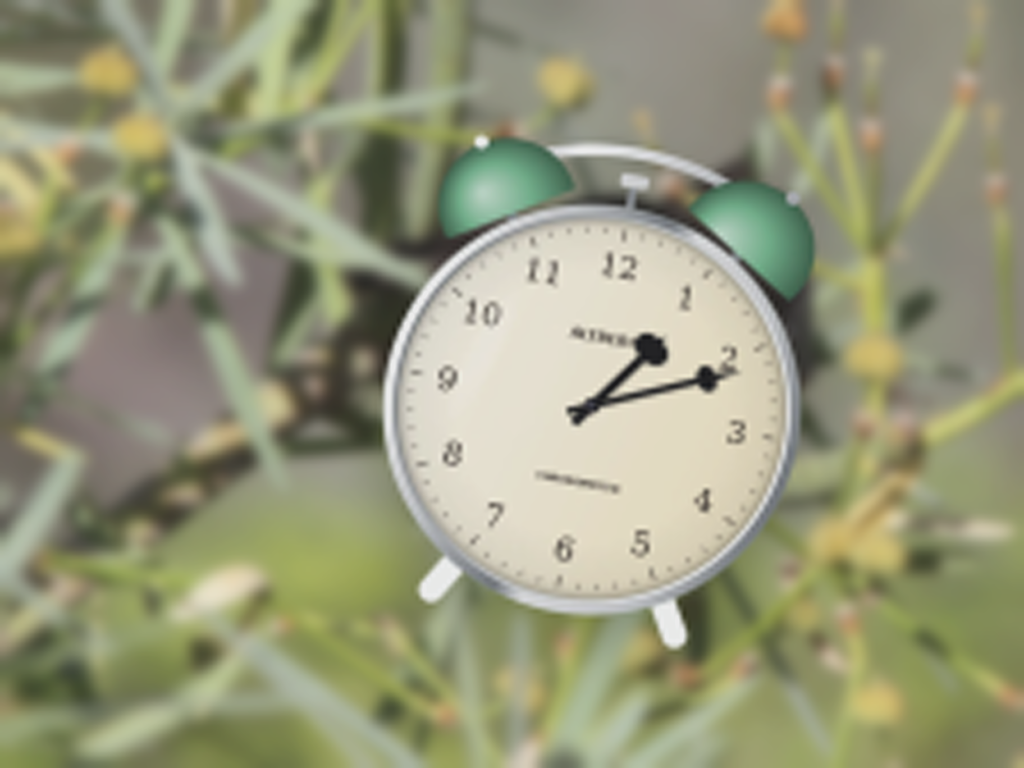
1:11
